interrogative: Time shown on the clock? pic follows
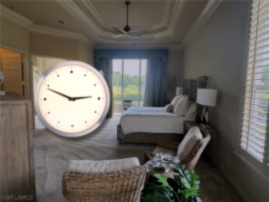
2:49
